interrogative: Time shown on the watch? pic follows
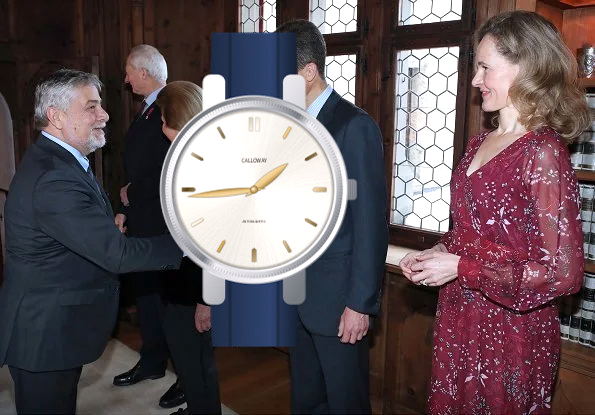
1:44
